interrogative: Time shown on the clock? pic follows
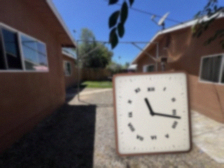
11:17
